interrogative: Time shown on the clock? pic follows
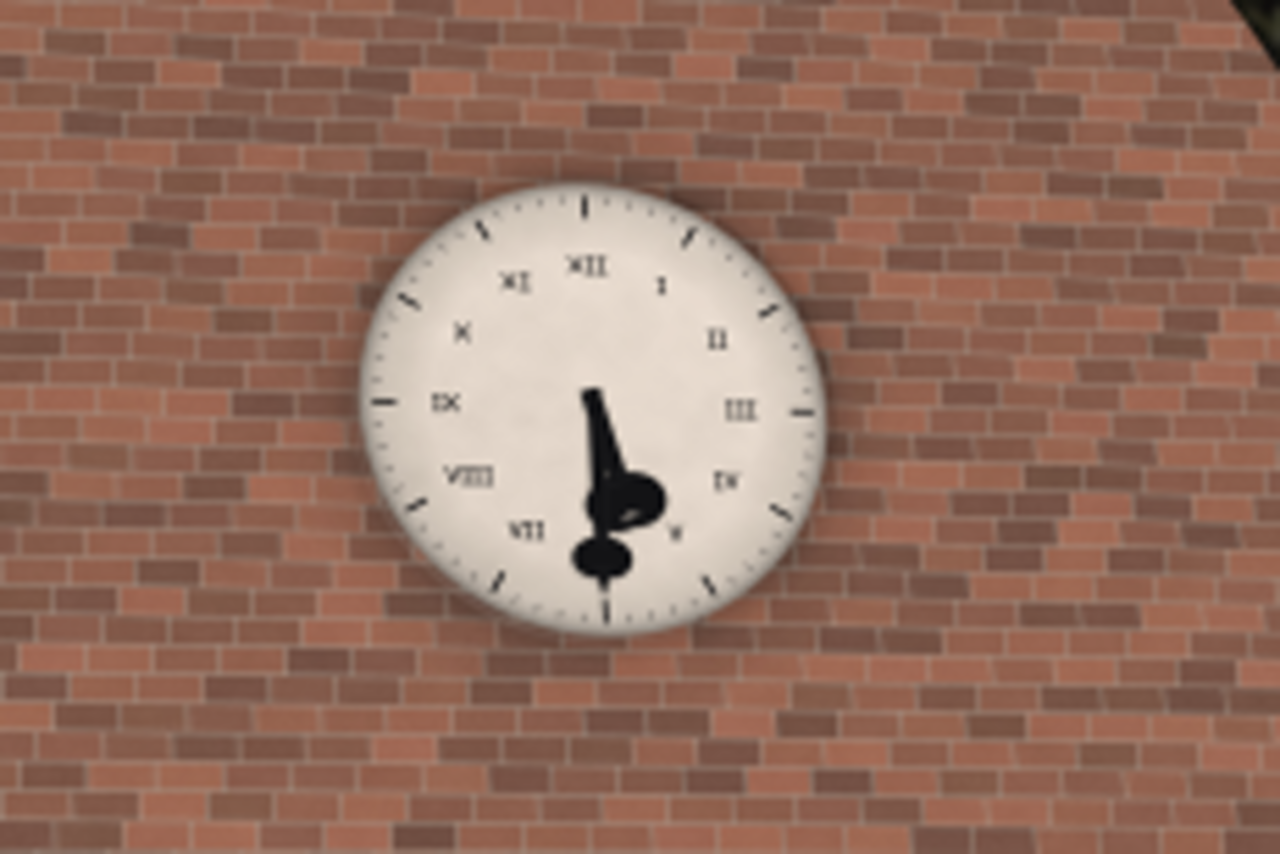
5:30
